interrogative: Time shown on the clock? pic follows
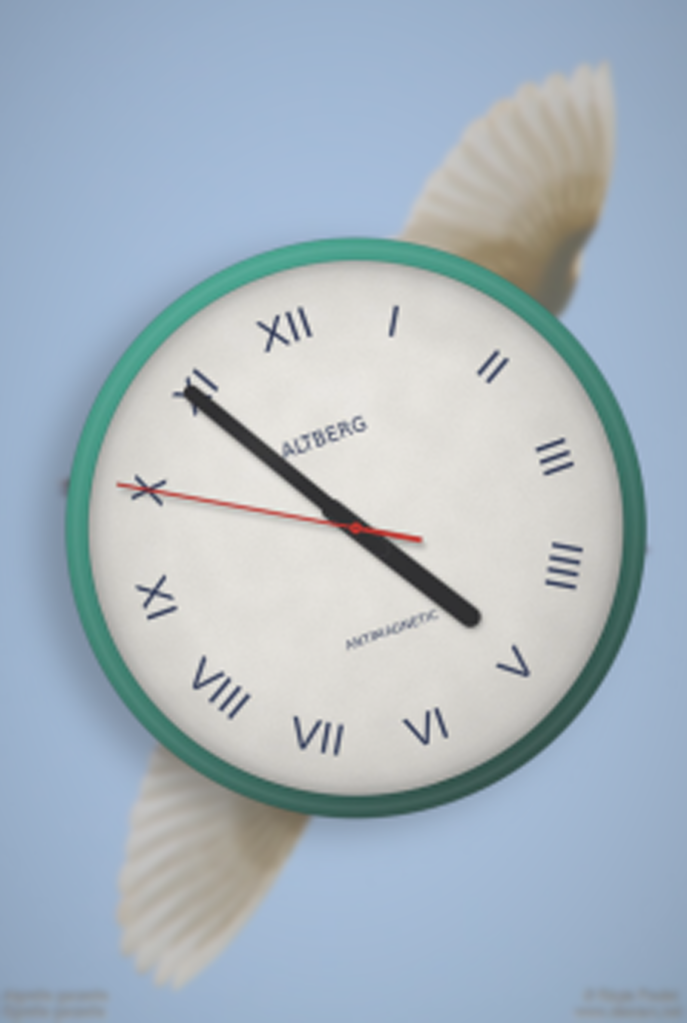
4:54:50
